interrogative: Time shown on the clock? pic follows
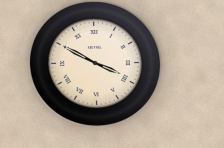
3:50
